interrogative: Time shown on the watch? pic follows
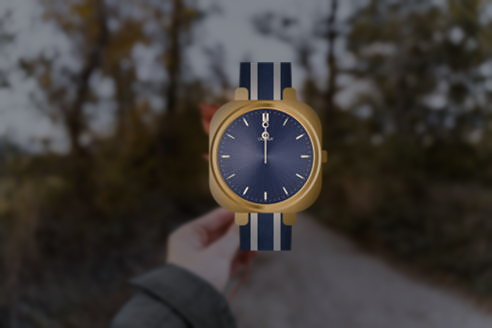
12:00
